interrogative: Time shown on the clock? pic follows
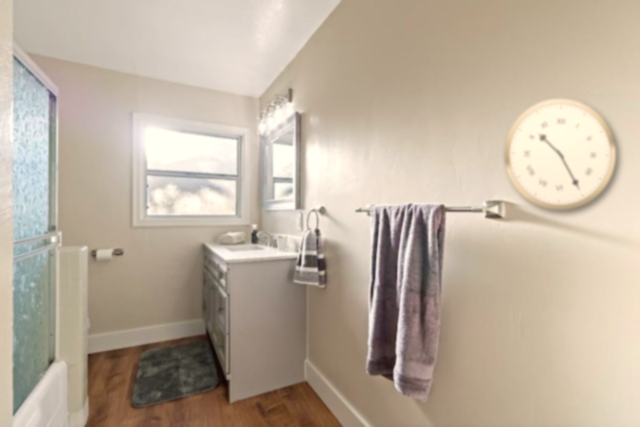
10:25
